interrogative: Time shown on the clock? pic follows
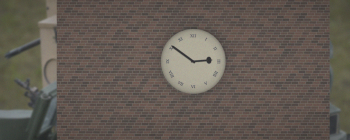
2:51
